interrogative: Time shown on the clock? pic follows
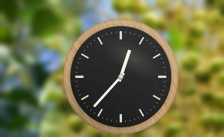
12:37
